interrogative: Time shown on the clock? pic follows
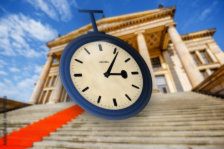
3:06
